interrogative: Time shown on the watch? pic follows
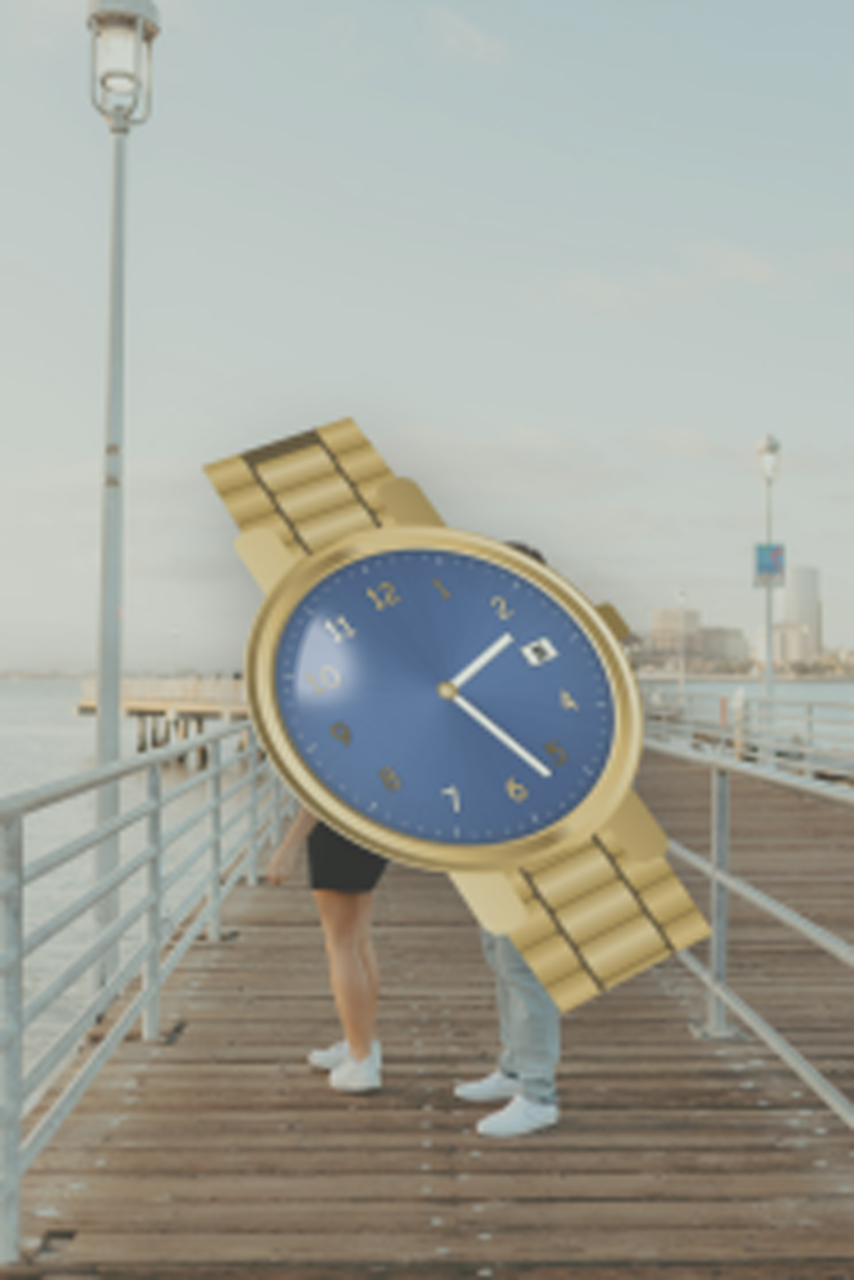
2:27
